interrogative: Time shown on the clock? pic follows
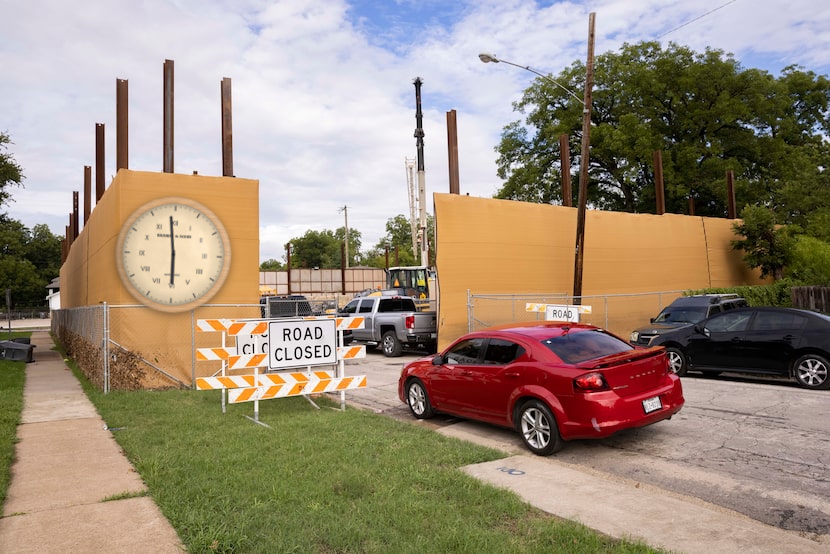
5:59
